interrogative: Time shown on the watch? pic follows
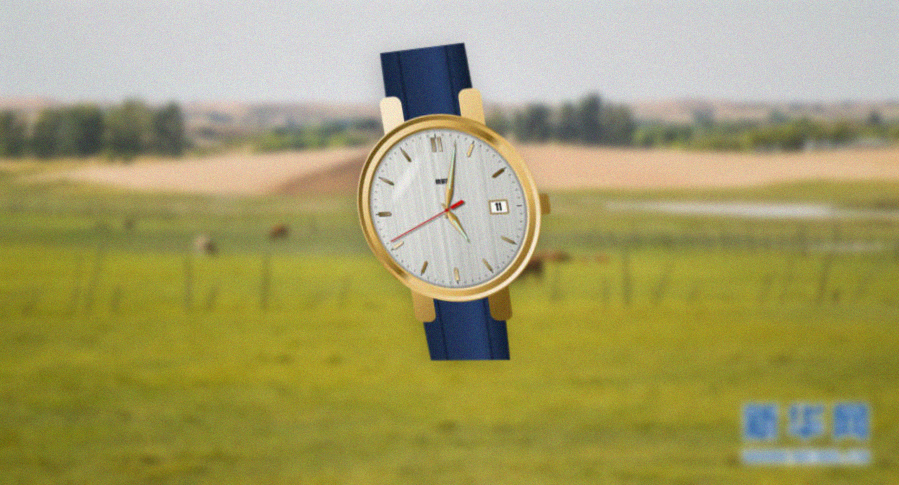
5:02:41
